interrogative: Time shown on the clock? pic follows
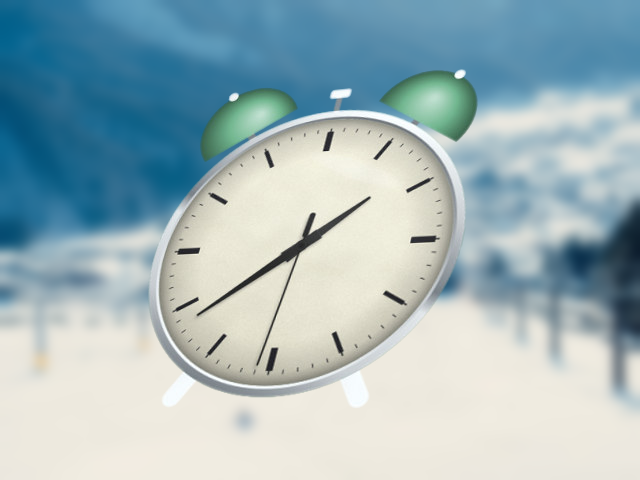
1:38:31
